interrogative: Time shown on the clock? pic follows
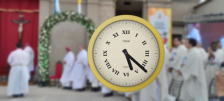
5:22
